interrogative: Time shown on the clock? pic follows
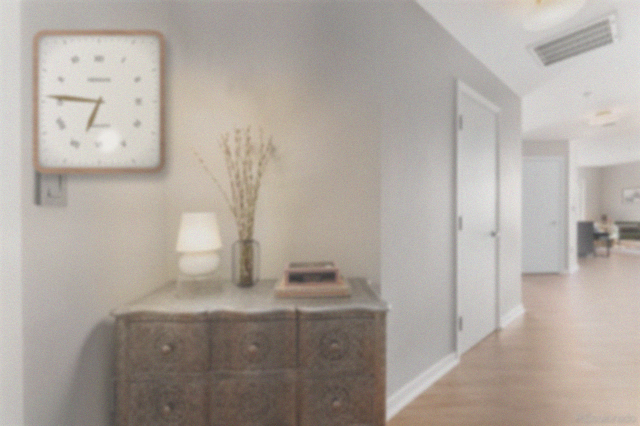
6:46
